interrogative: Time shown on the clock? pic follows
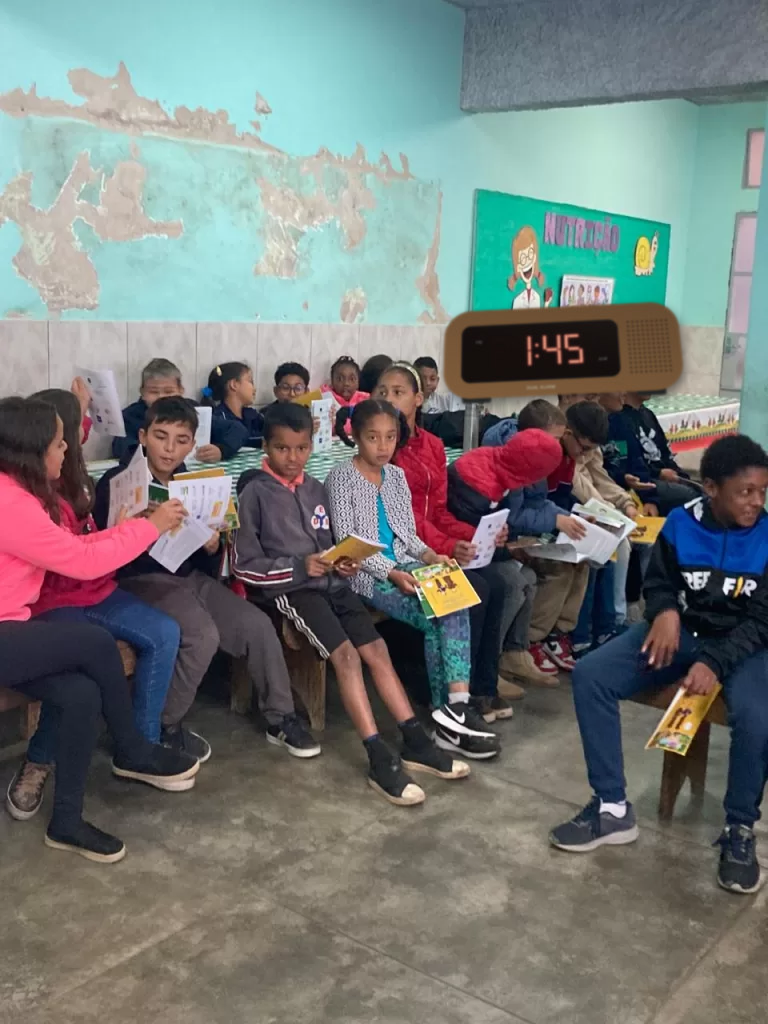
1:45
